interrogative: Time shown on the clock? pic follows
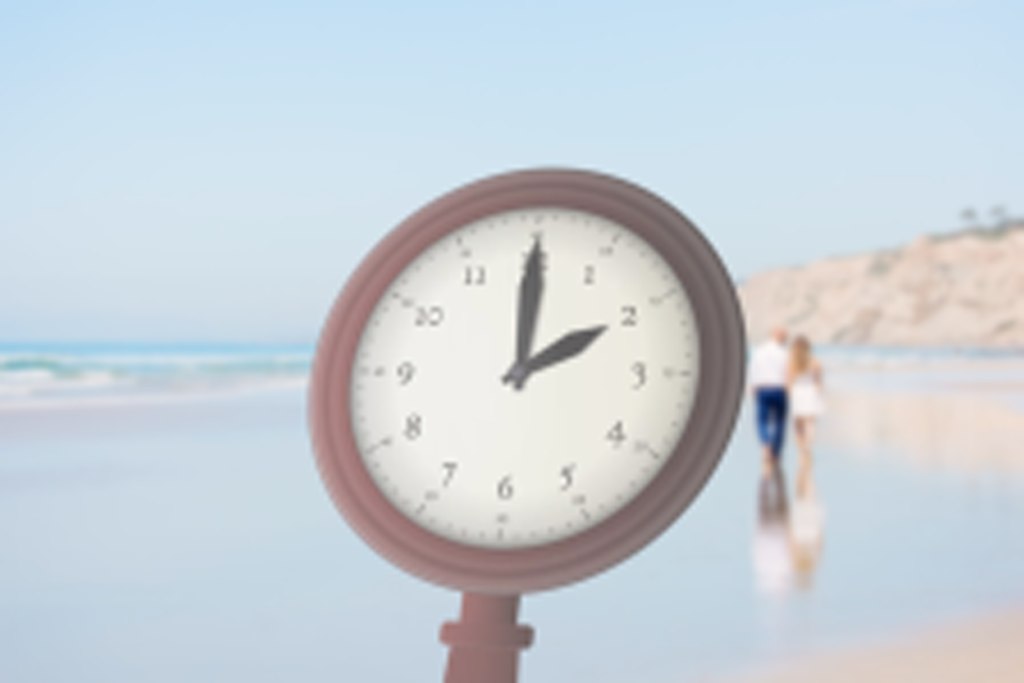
2:00
